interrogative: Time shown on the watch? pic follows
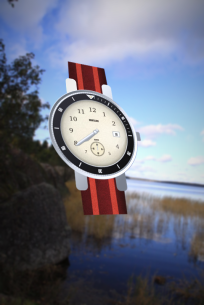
7:39
